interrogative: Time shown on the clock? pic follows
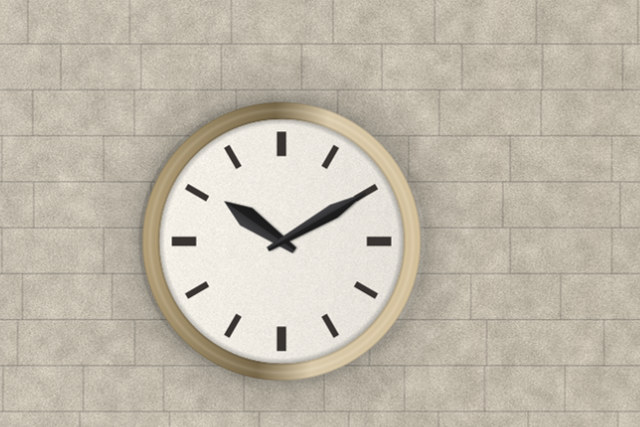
10:10
